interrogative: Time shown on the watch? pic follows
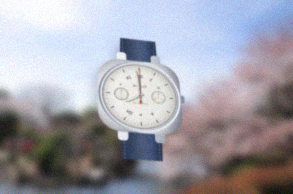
7:59
